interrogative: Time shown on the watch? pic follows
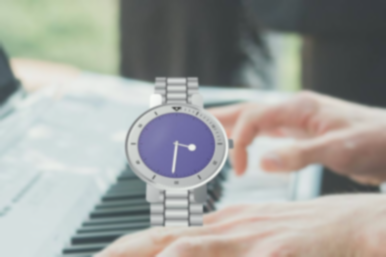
3:31
